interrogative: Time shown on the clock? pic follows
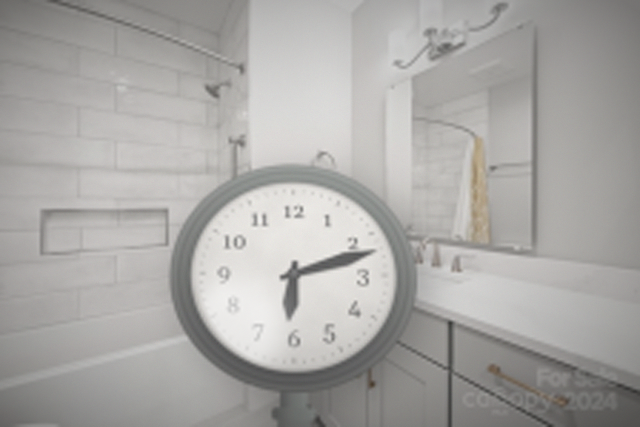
6:12
